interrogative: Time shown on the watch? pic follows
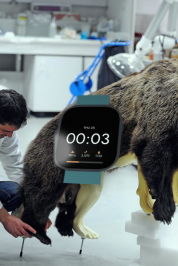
0:03
